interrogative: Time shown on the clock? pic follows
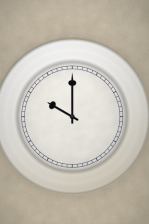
10:00
